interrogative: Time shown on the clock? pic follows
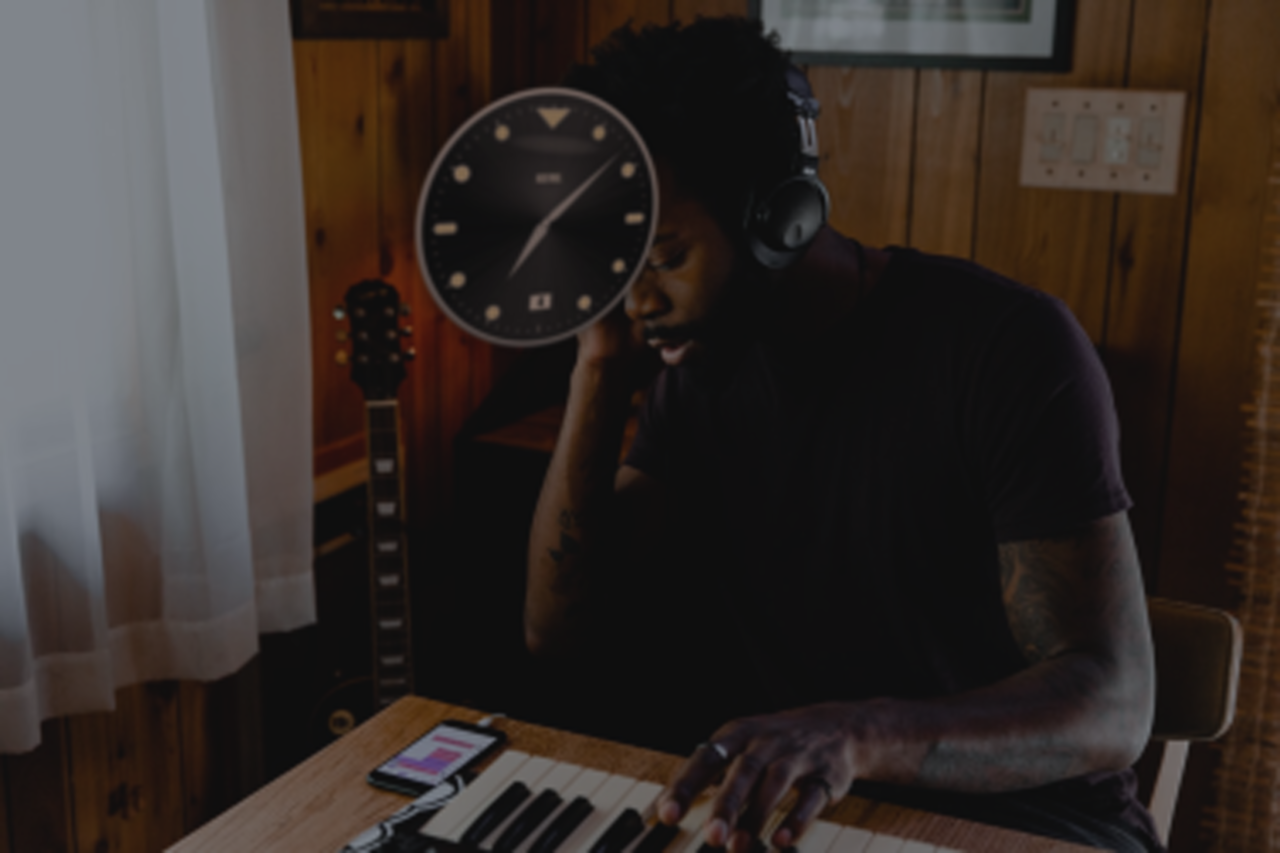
7:08
